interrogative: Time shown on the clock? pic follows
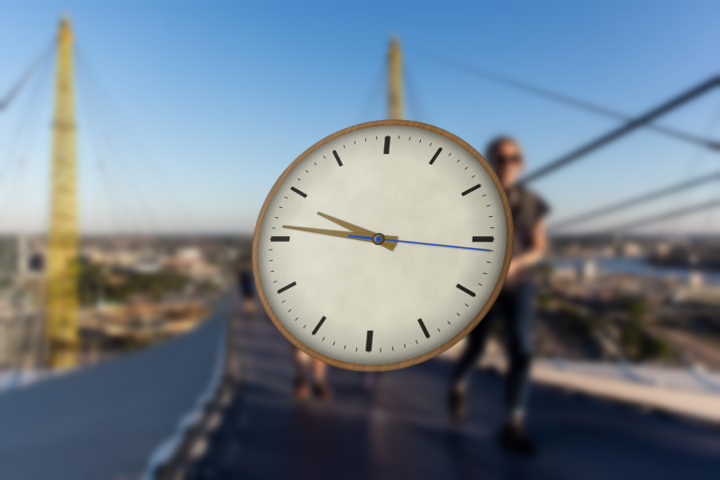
9:46:16
